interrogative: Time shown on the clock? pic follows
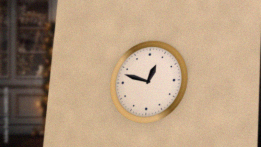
12:48
